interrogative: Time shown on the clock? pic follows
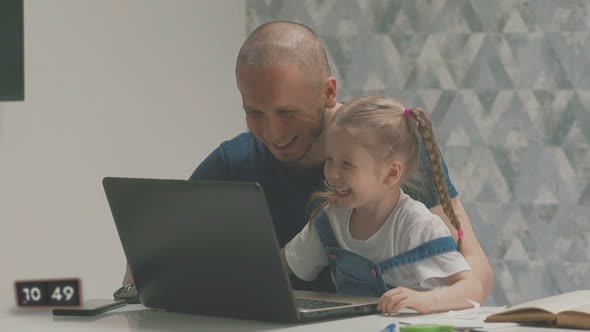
10:49
